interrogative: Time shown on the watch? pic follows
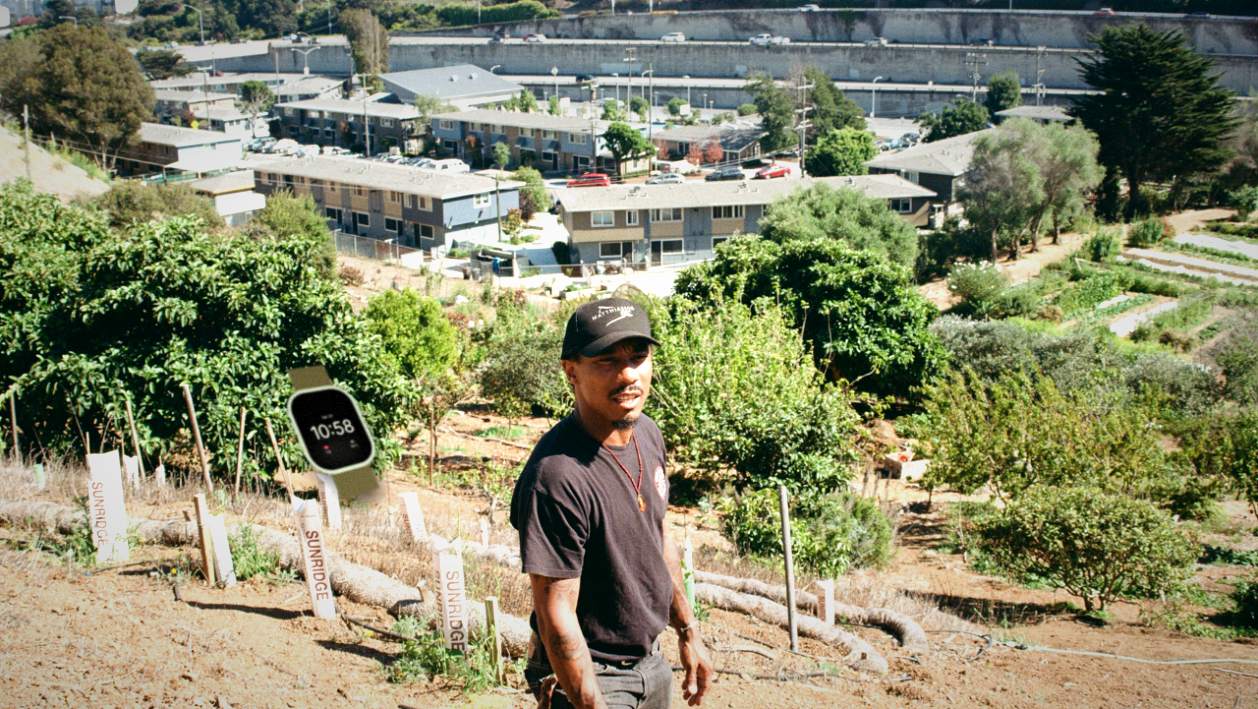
10:58
